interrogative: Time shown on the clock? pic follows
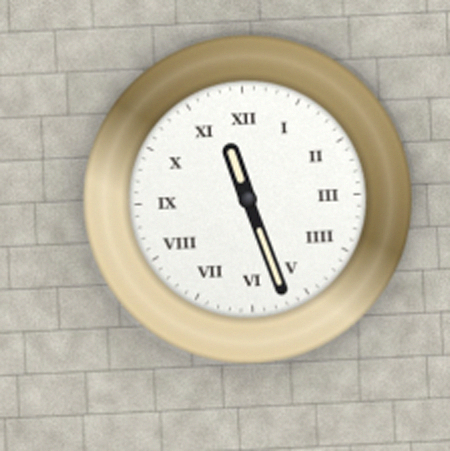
11:27
